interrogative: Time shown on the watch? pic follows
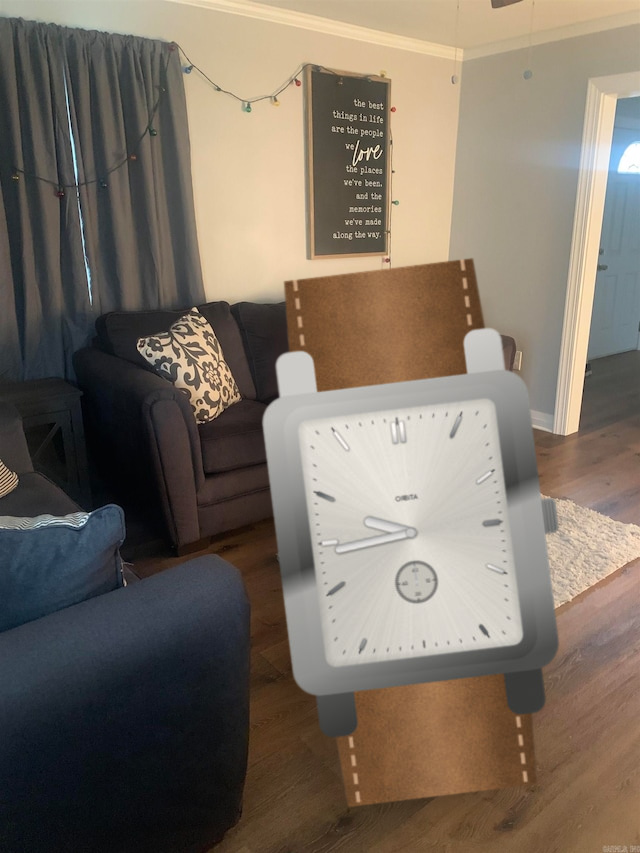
9:44
